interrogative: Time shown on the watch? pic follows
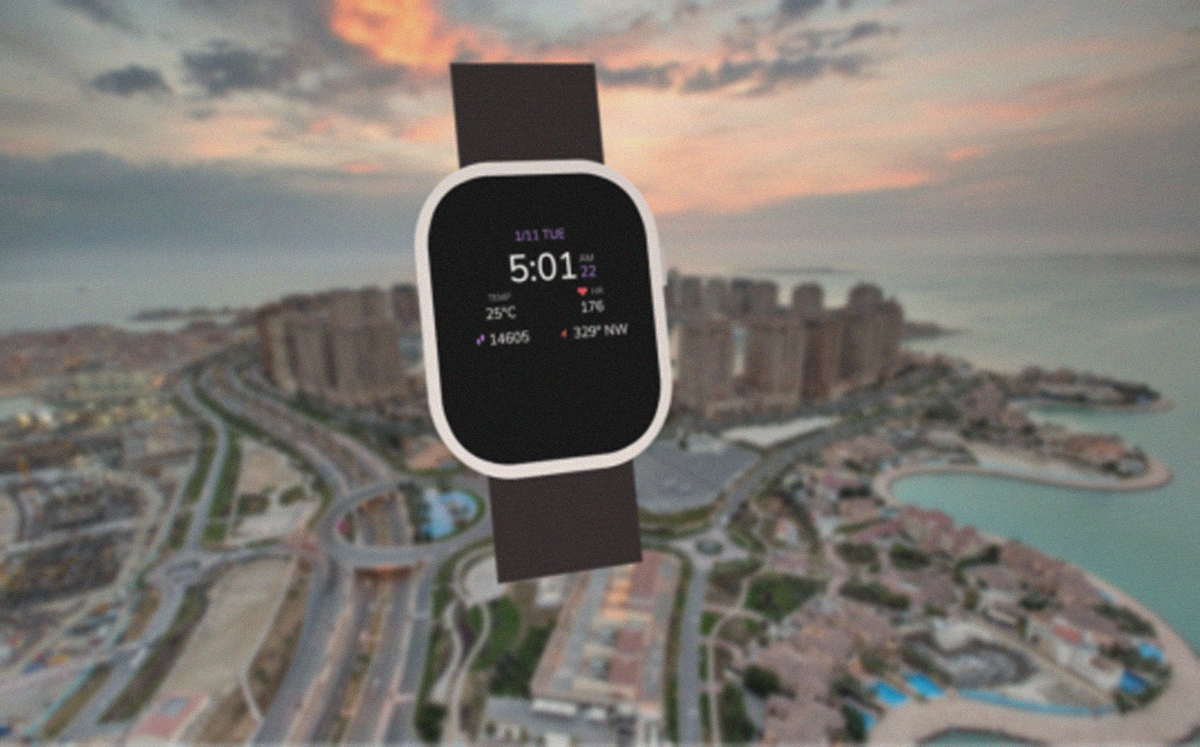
5:01
